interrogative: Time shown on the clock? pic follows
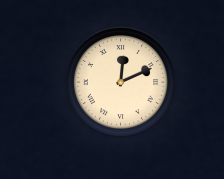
12:11
